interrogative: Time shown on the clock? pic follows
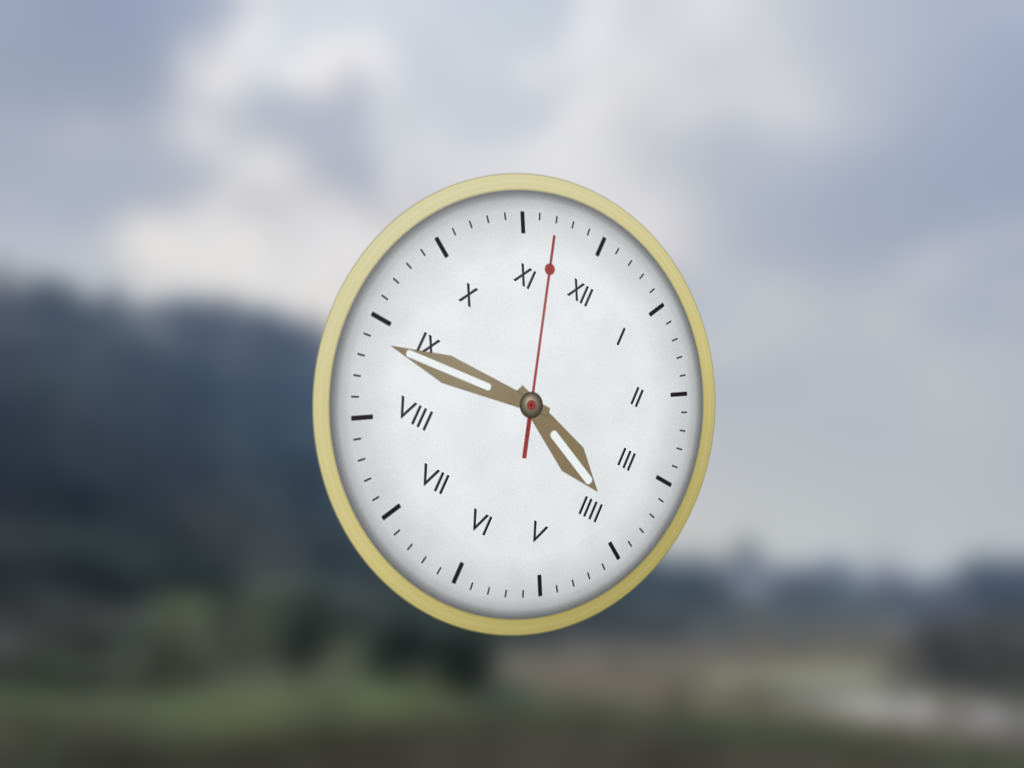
3:43:57
